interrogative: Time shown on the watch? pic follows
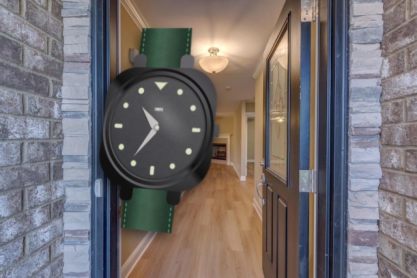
10:36
